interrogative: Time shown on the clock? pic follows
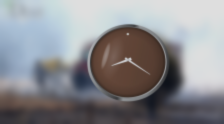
8:21
